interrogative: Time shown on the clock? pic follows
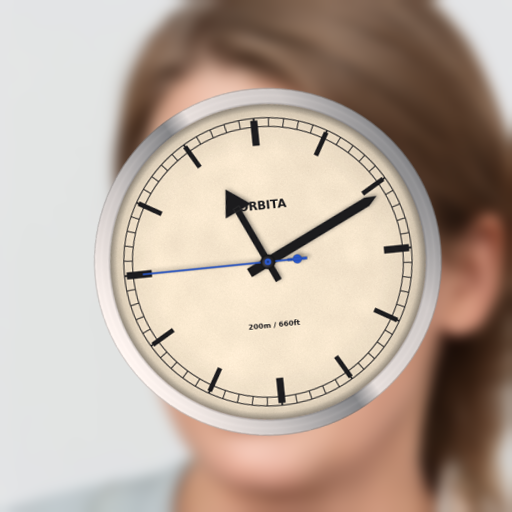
11:10:45
